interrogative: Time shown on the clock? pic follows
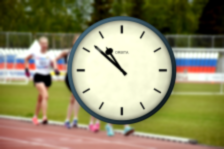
10:52
